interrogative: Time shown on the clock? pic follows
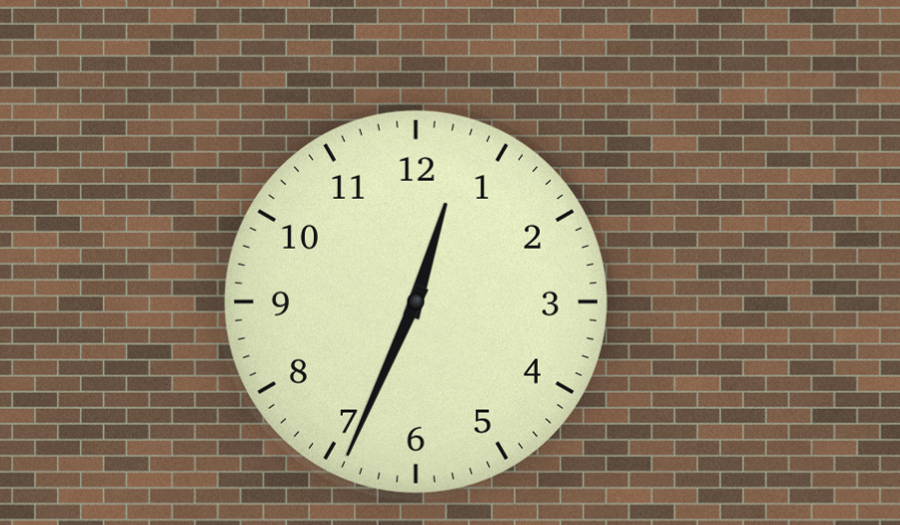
12:34
